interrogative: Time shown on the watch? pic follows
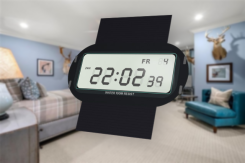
22:02:39
